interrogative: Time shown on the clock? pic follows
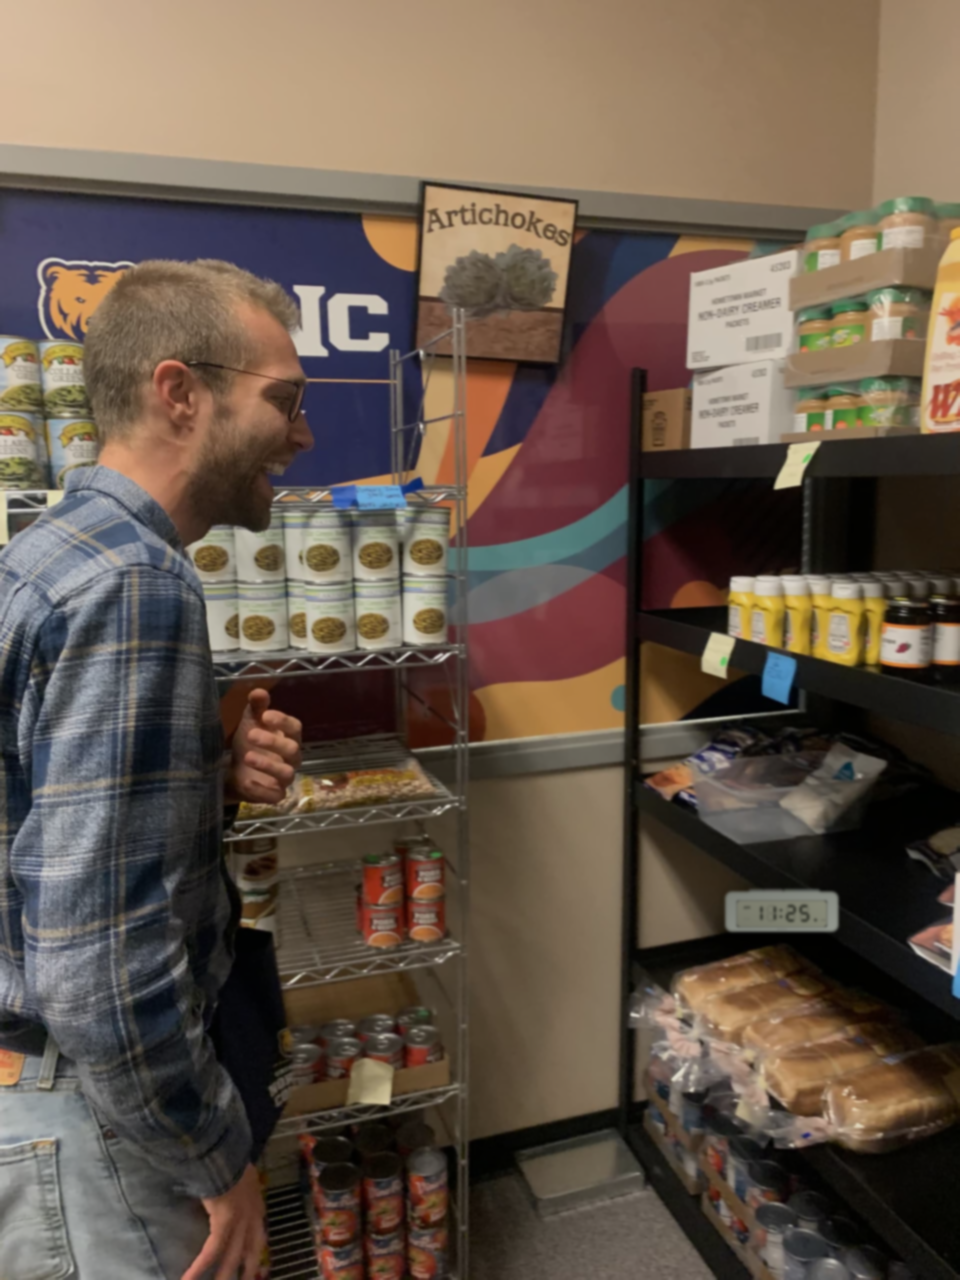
11:25
